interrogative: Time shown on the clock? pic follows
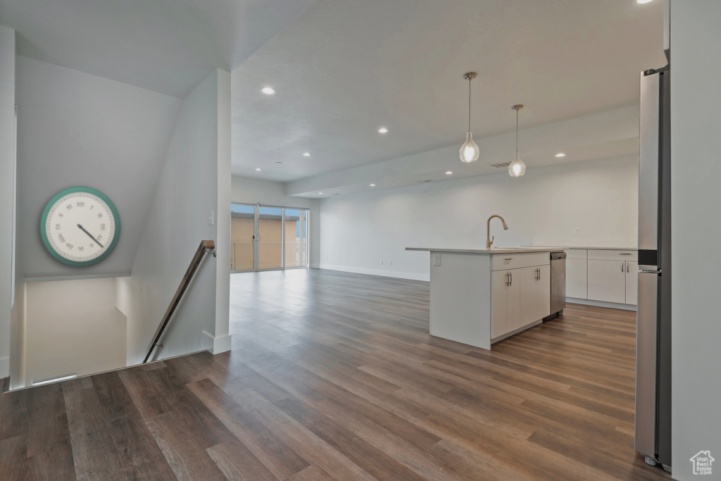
4:22
